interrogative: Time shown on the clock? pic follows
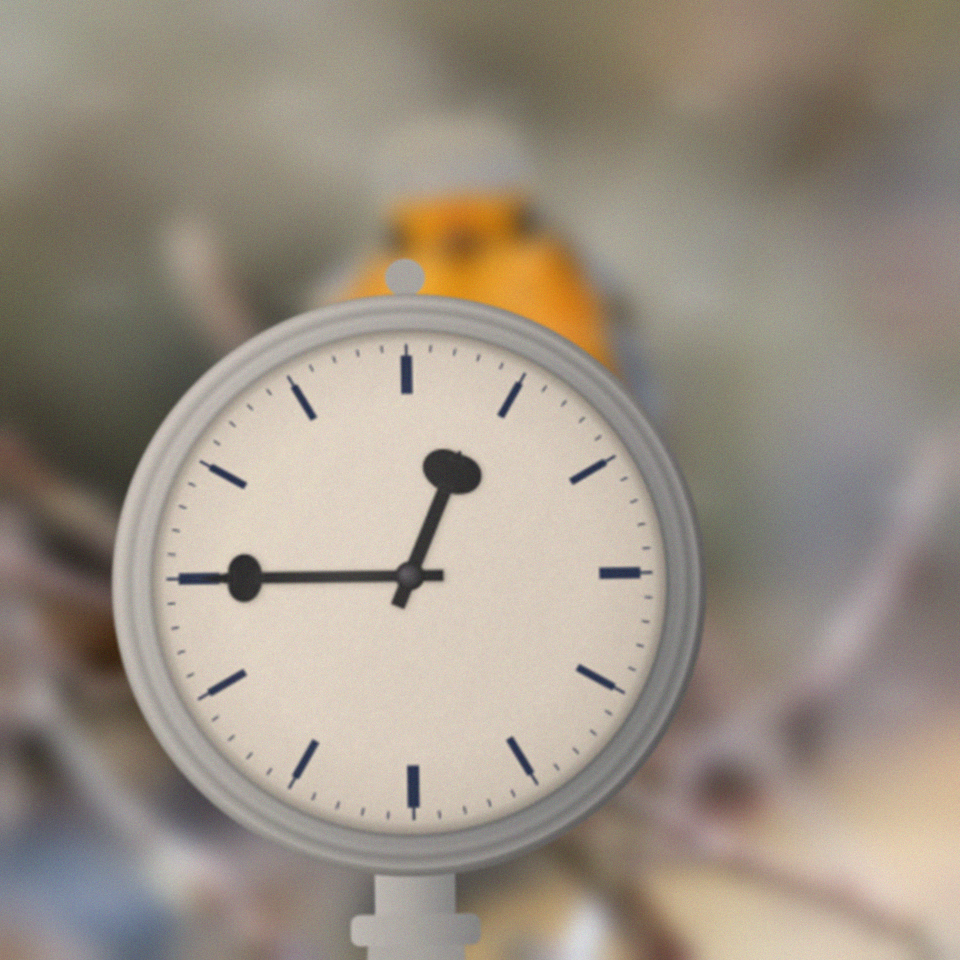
12:45
